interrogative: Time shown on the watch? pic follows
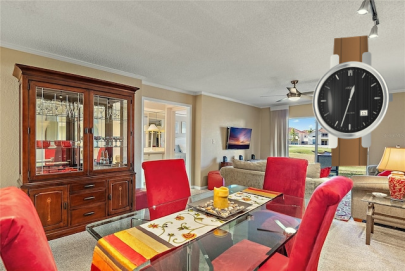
12:33
